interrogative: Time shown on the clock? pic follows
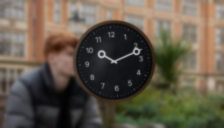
10:12
